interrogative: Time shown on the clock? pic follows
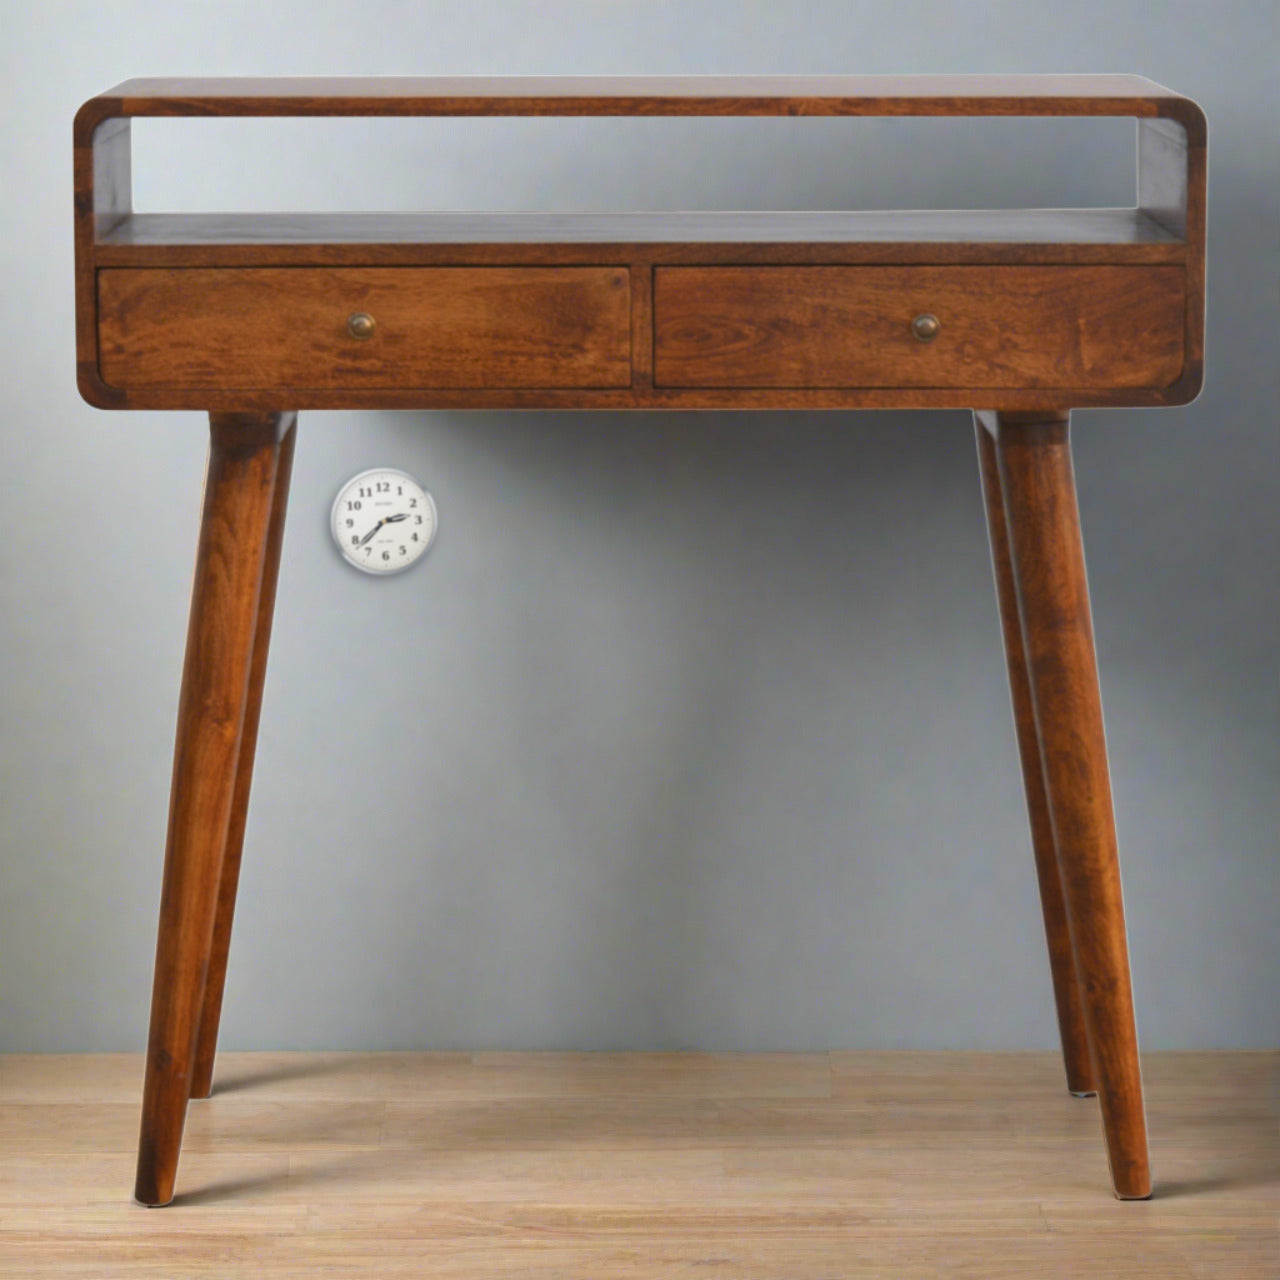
2:38
